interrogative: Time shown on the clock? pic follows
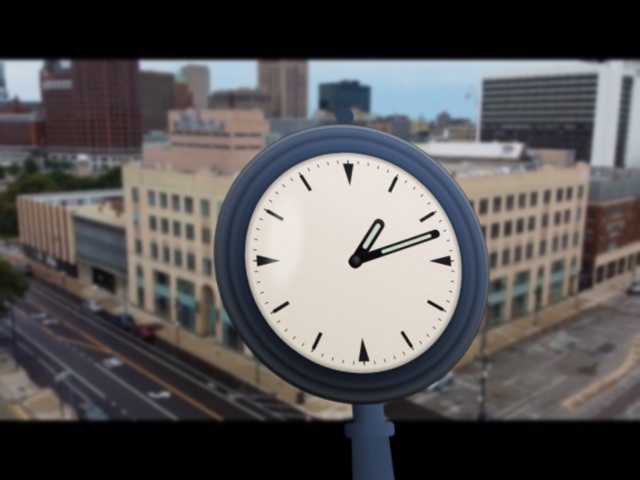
1:12
